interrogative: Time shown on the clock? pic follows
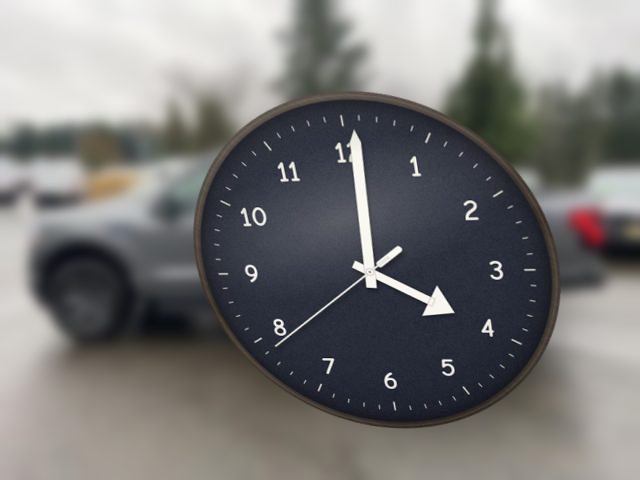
4:00:39
